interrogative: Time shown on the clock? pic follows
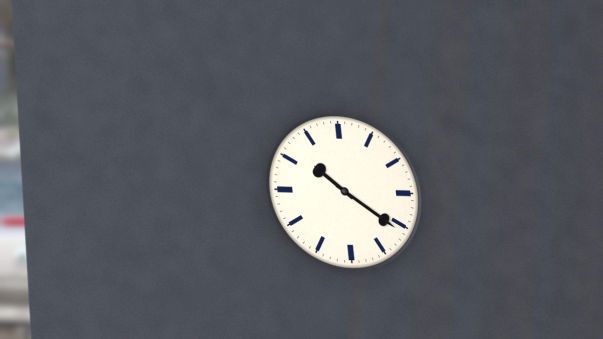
10:21
